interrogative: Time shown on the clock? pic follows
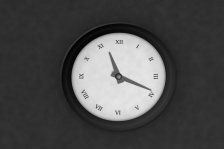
11:19
